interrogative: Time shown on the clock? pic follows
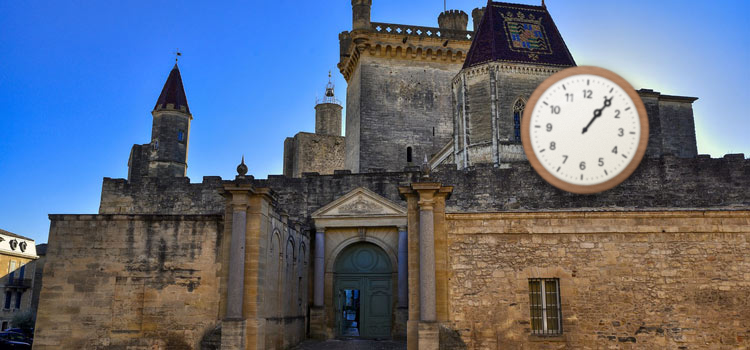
1:06
